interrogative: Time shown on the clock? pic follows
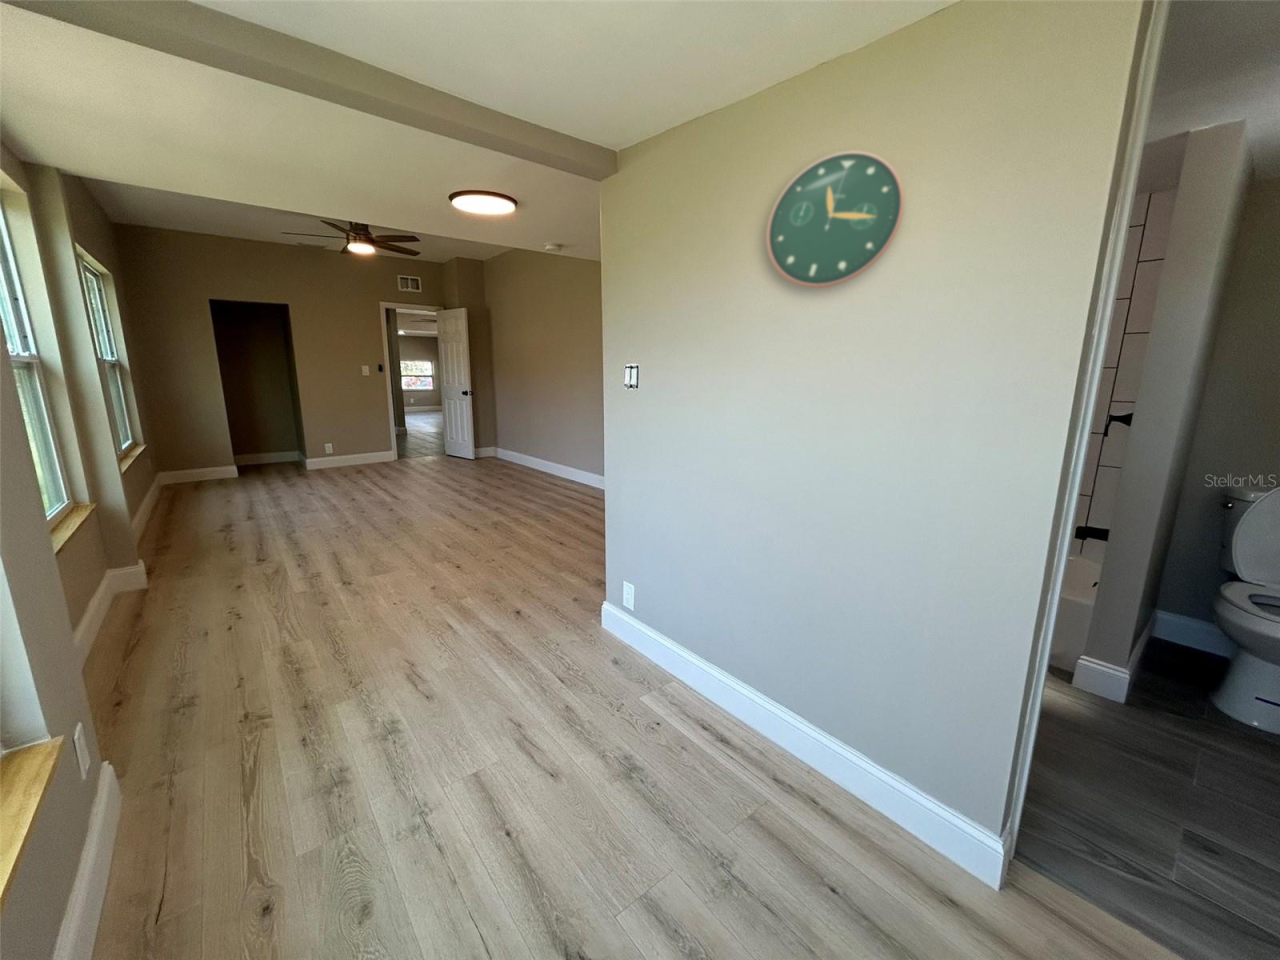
11:15
